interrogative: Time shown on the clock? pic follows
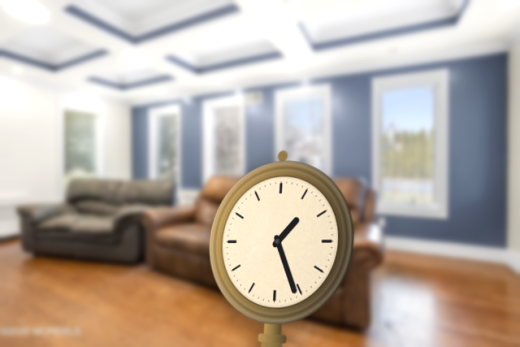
1:26
